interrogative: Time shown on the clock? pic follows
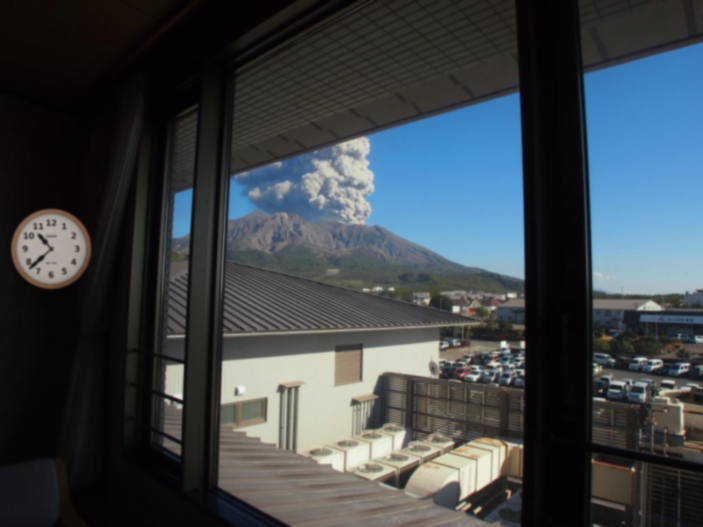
10:38
